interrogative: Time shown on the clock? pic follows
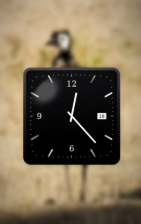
12:23
